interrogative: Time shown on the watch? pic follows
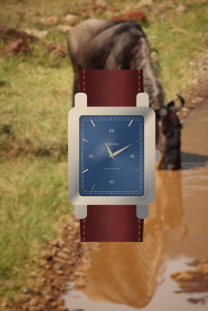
11:10
